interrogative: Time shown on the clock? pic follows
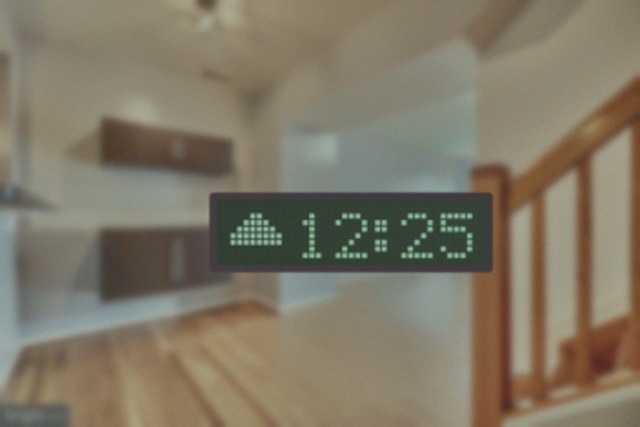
12:25
